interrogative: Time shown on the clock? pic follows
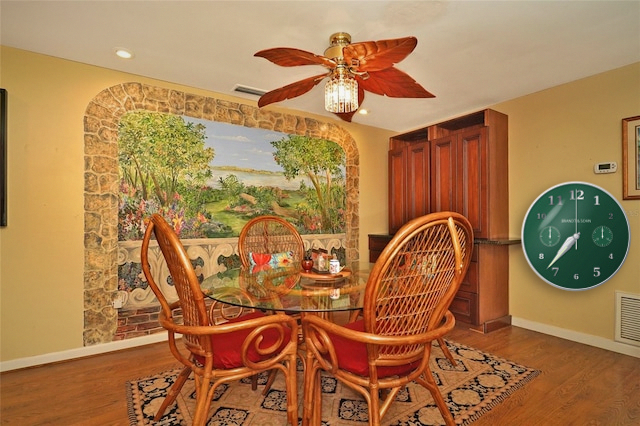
7:37
